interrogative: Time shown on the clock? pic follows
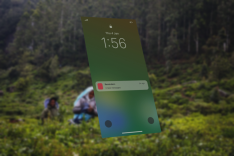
1:56
